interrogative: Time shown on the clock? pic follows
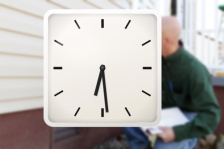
6:29
